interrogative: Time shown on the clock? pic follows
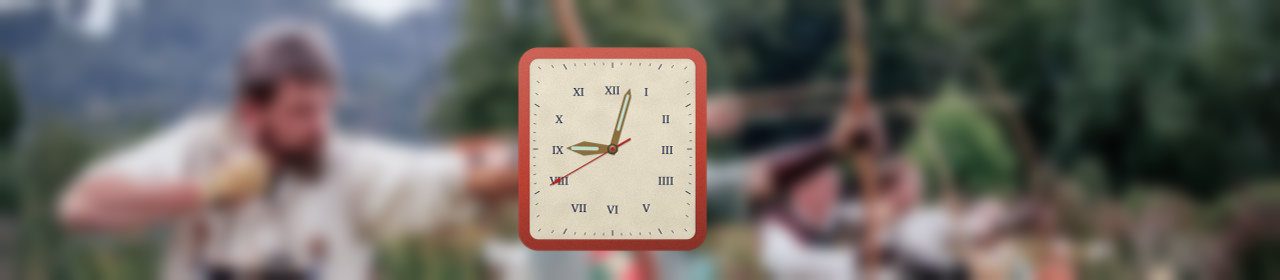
9:02:40
